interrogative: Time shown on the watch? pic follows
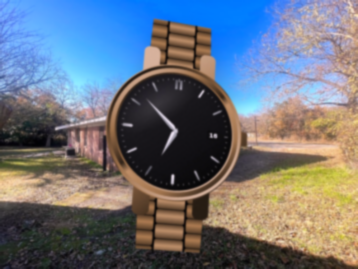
6:52
